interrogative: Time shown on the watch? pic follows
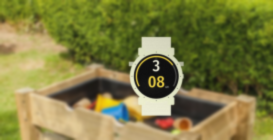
3:08
